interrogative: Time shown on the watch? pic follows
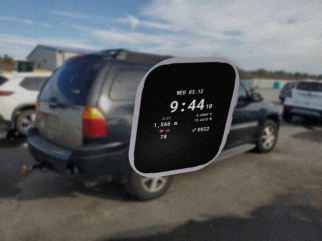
9:44
